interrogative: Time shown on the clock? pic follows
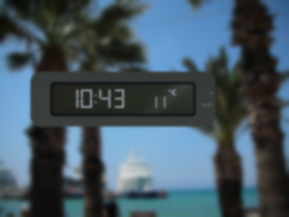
10:43
